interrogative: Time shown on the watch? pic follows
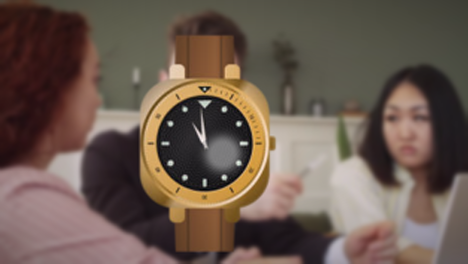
10:59
